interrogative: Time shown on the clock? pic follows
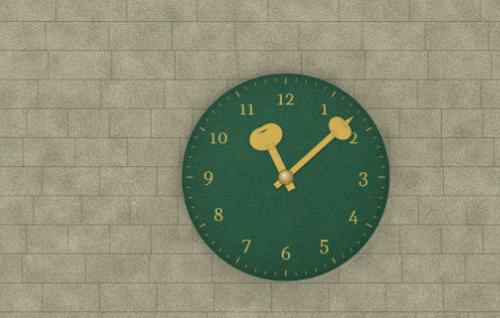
11:08
